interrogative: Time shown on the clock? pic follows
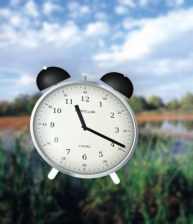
11:19
